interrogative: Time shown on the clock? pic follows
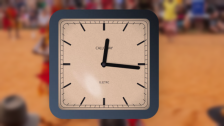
12:16
